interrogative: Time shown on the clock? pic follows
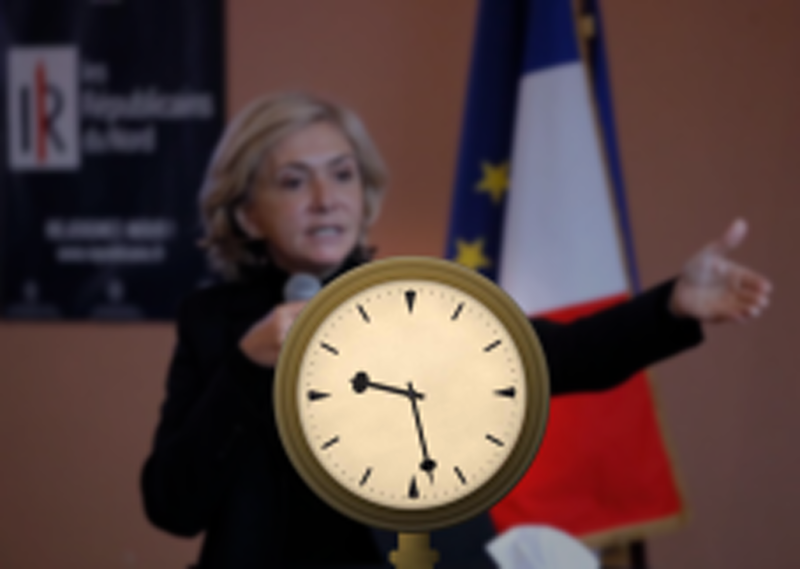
9:28
